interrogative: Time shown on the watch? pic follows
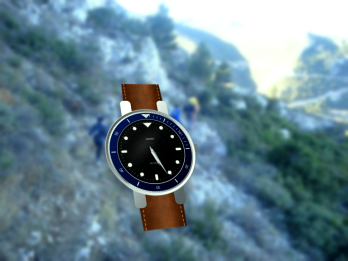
5:26
